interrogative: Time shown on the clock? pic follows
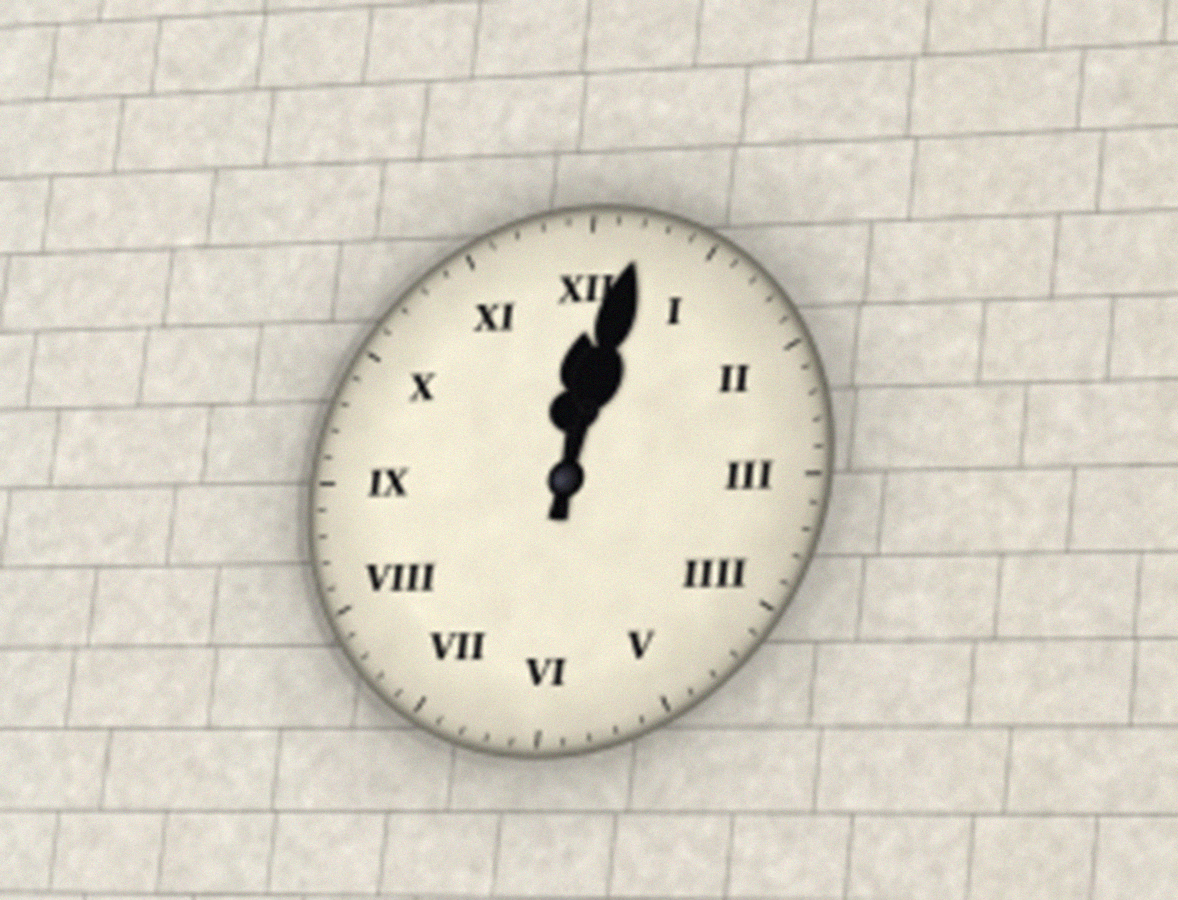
12:02
